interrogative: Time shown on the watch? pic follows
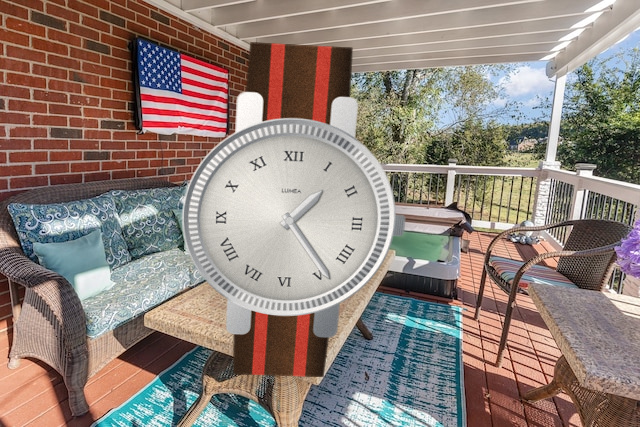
1:24
